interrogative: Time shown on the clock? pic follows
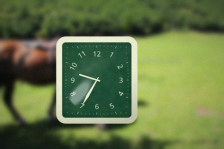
9:35
